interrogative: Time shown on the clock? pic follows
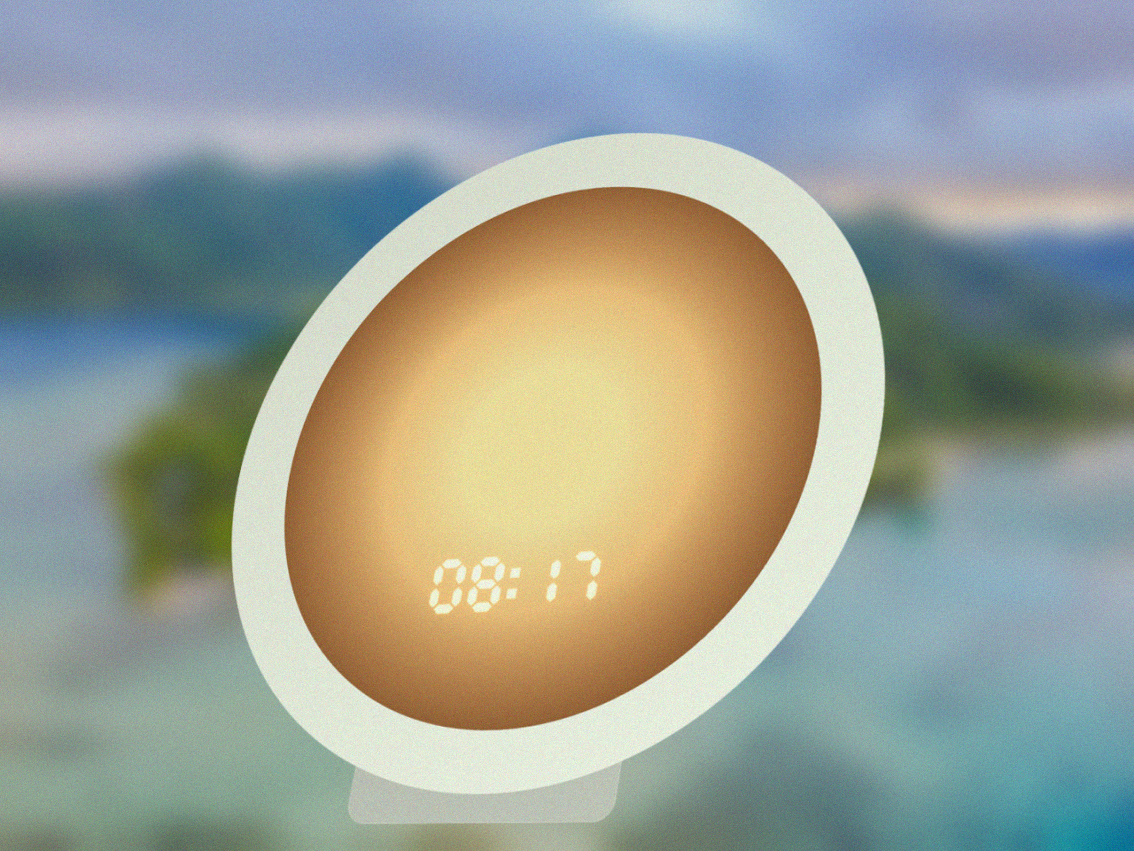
8:17
